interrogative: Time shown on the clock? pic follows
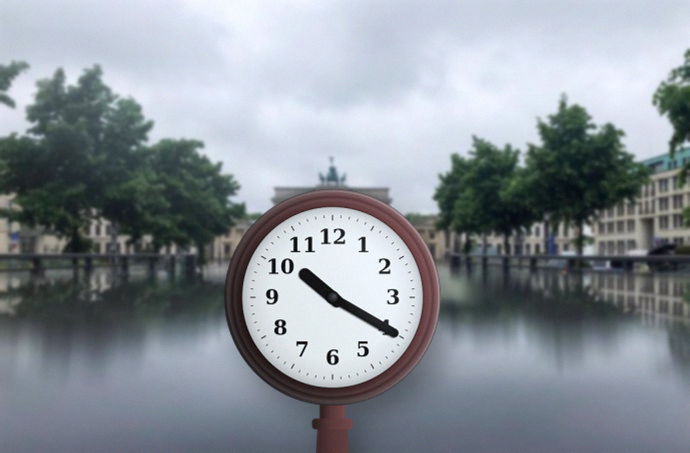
10:20
